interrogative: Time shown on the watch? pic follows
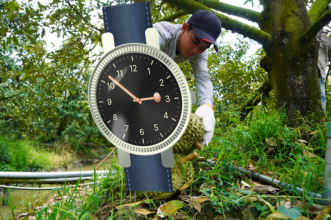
2:52
